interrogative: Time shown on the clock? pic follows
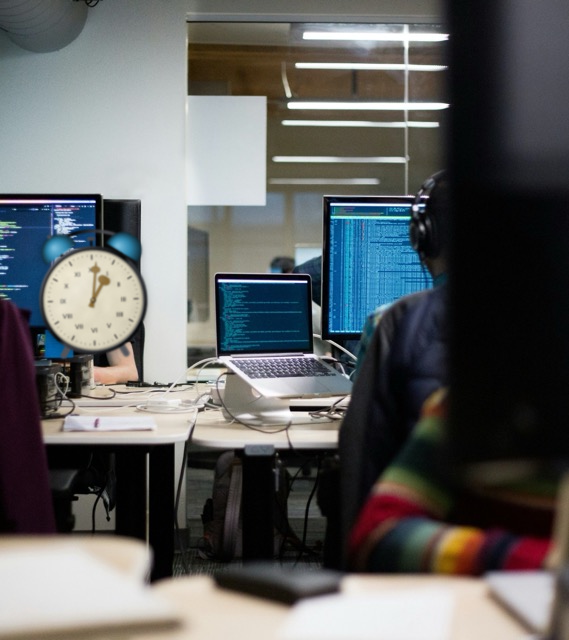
1:01
